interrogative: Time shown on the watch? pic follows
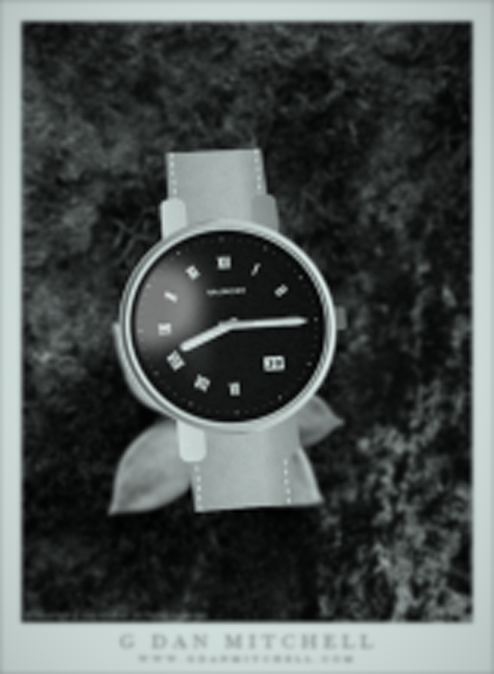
8:15
